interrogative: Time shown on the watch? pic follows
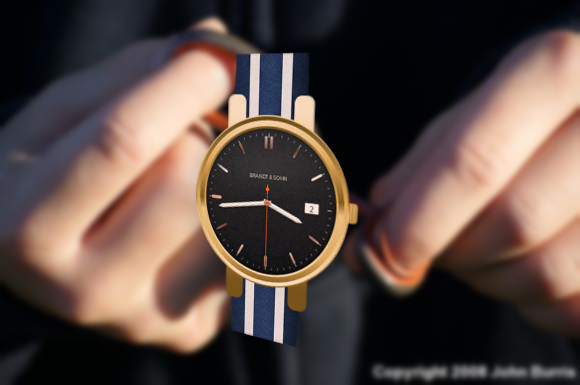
3:43:30
